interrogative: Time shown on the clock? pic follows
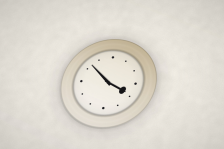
3:52
